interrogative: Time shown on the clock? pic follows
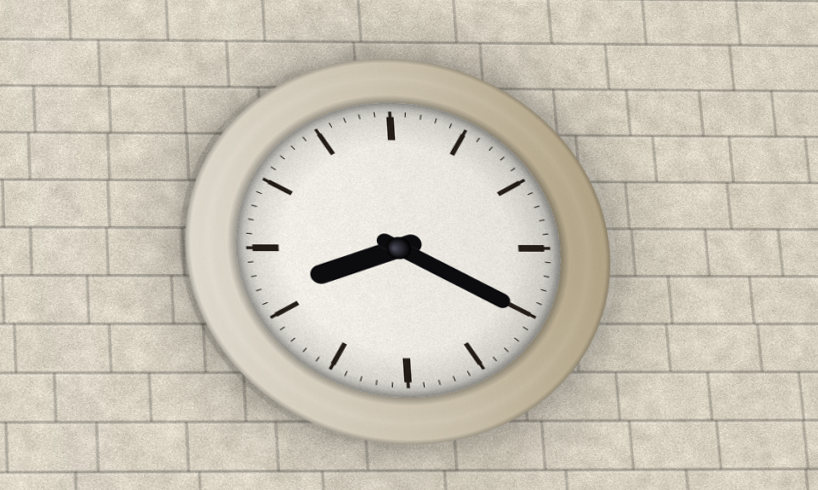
8:20
